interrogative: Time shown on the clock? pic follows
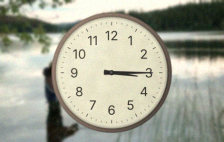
3:15
